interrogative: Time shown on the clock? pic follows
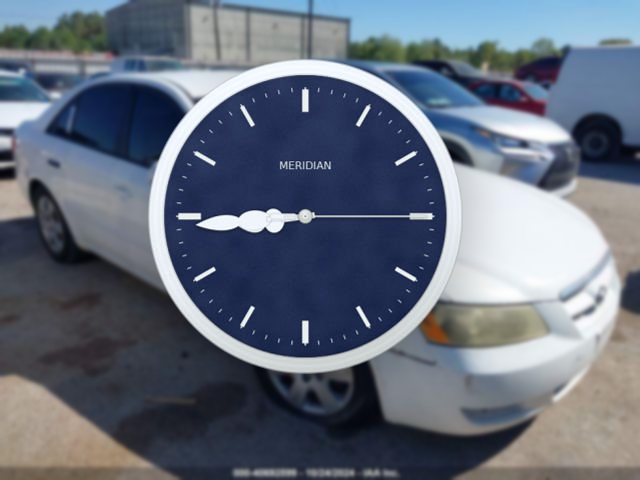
8:44:15
